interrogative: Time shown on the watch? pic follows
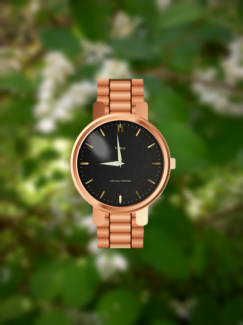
8:59
